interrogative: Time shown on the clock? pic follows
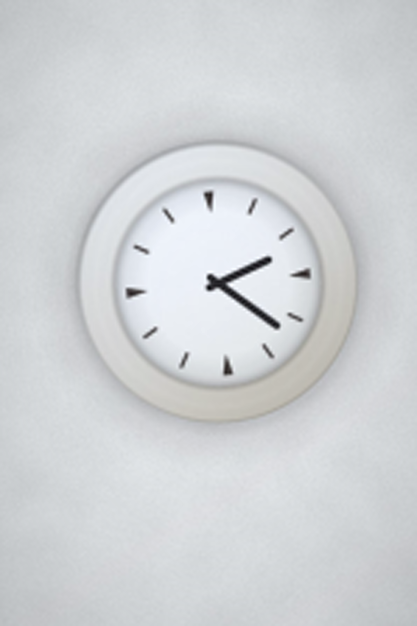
2:22
